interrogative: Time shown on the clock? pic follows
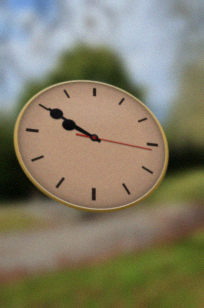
9:50:16
